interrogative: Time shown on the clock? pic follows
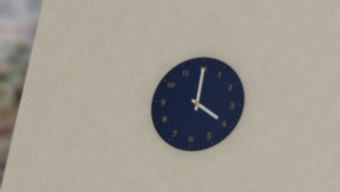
4:00
